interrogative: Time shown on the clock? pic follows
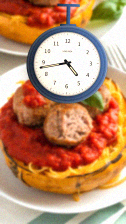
4:43
